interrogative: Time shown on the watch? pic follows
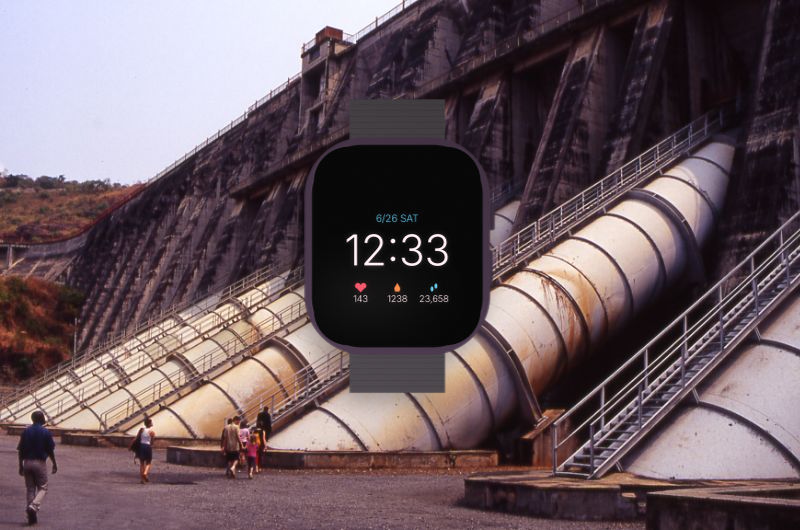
12:33
